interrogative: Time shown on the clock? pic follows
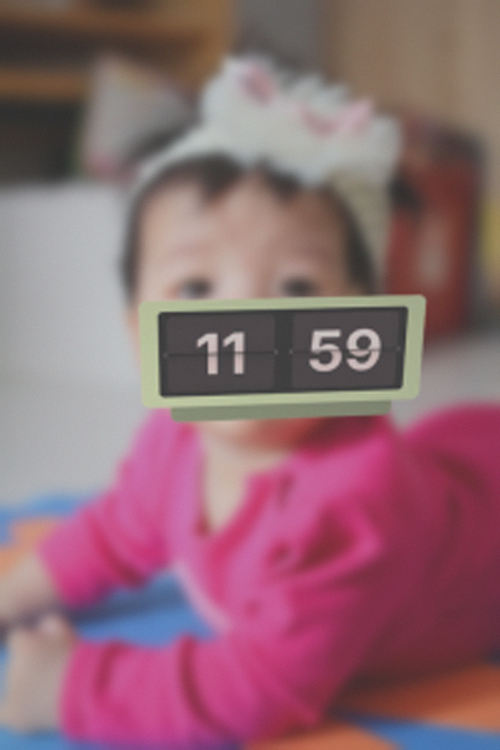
11:59
